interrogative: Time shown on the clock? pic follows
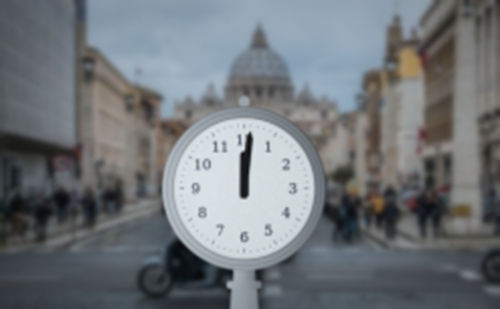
12:01
